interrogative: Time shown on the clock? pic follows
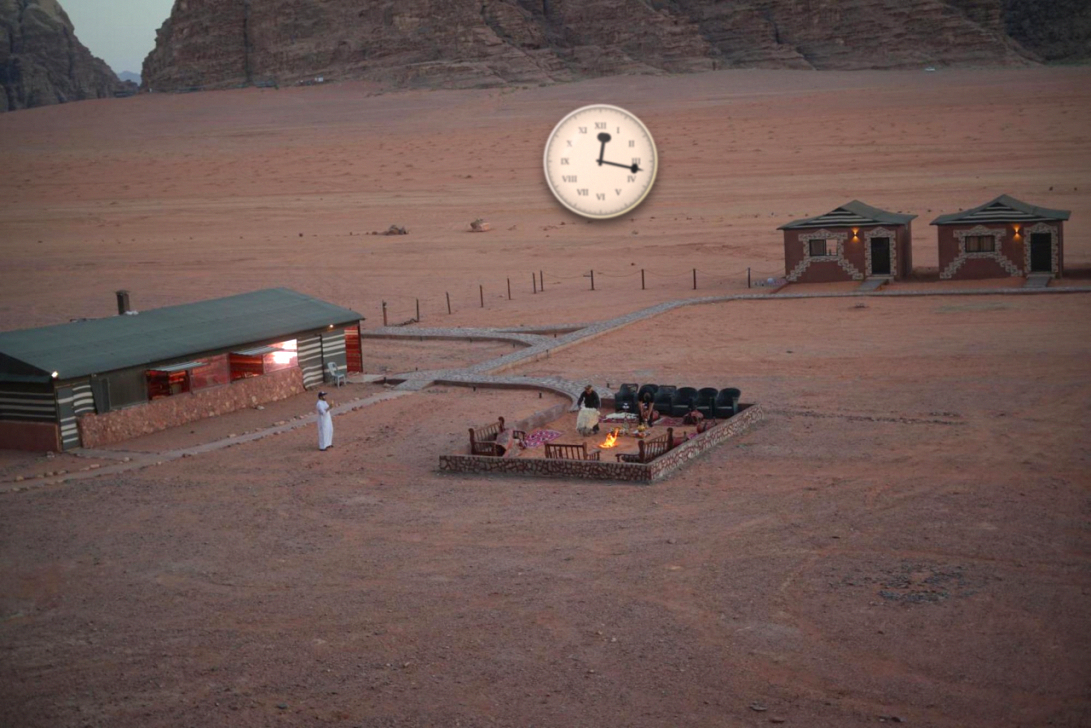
12:17
